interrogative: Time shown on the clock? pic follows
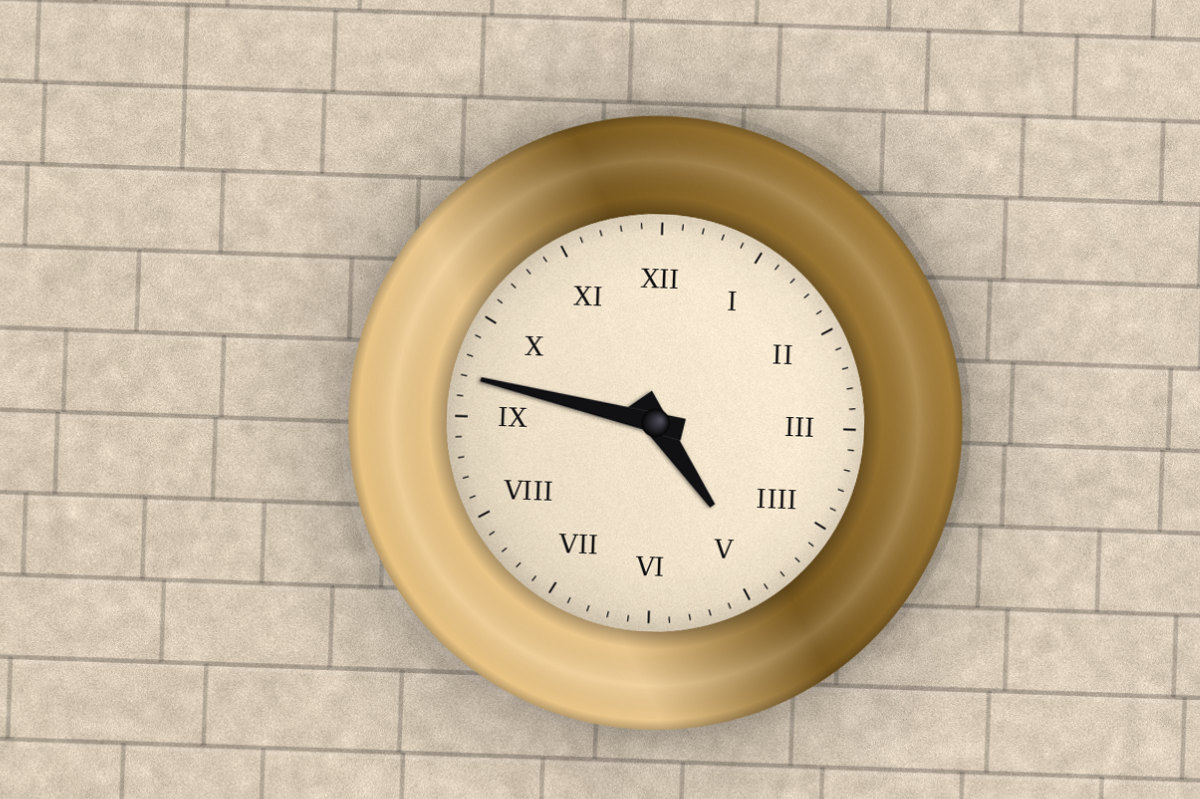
4:47
